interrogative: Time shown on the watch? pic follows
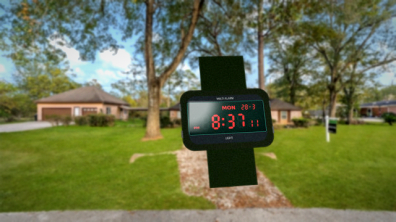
8:37:11
